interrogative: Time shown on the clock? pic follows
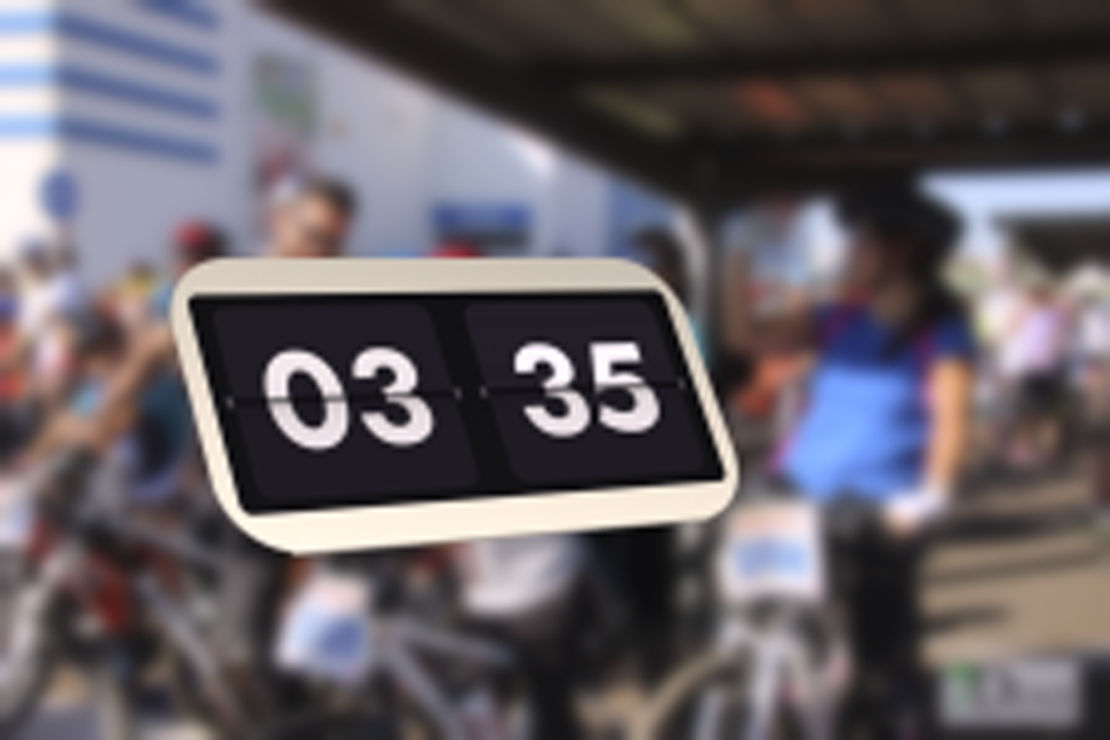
3:35
